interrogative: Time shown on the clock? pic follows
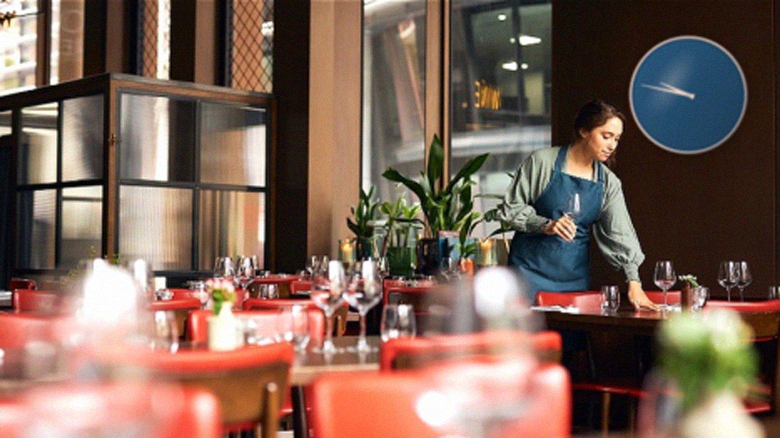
9:47
